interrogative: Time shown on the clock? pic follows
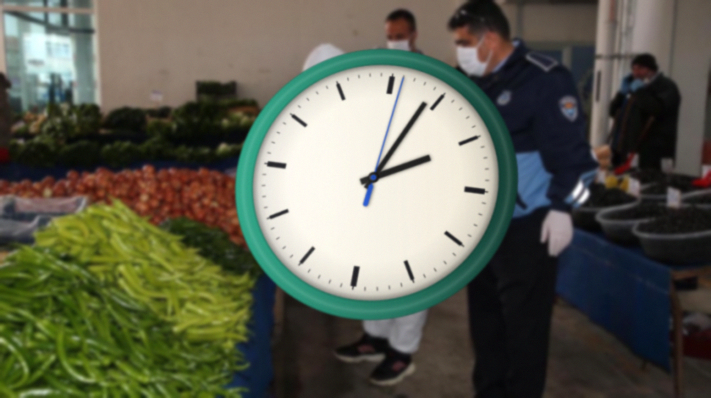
2:04:01
